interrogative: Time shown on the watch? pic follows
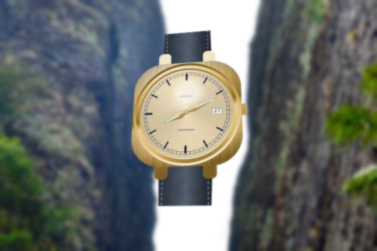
8:11
